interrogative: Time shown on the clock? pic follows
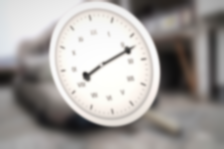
8:12
